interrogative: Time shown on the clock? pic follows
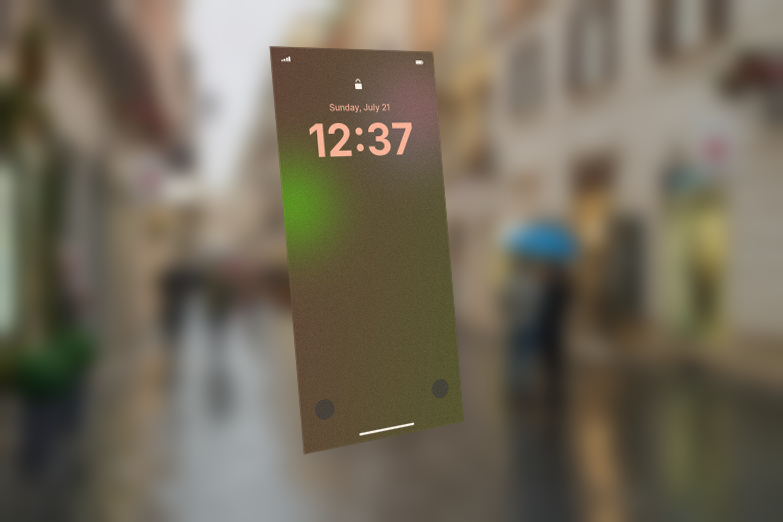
12:37
